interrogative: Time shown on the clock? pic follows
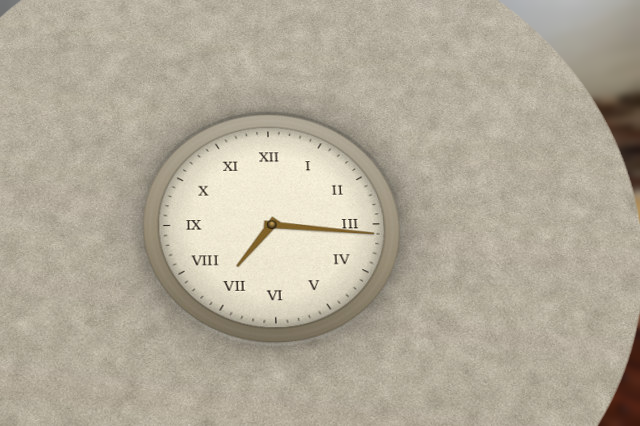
7:16
